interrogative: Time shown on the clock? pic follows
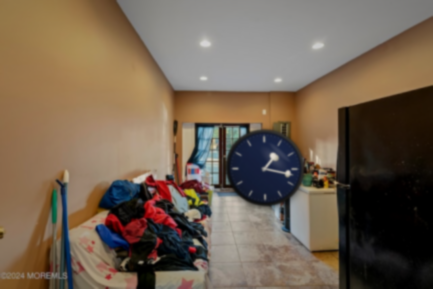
1:17
